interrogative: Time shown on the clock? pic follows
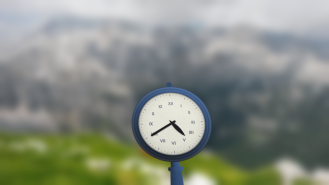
4:40
